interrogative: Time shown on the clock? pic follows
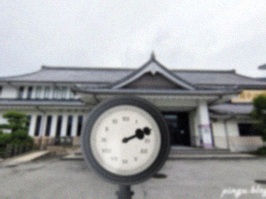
2:11
